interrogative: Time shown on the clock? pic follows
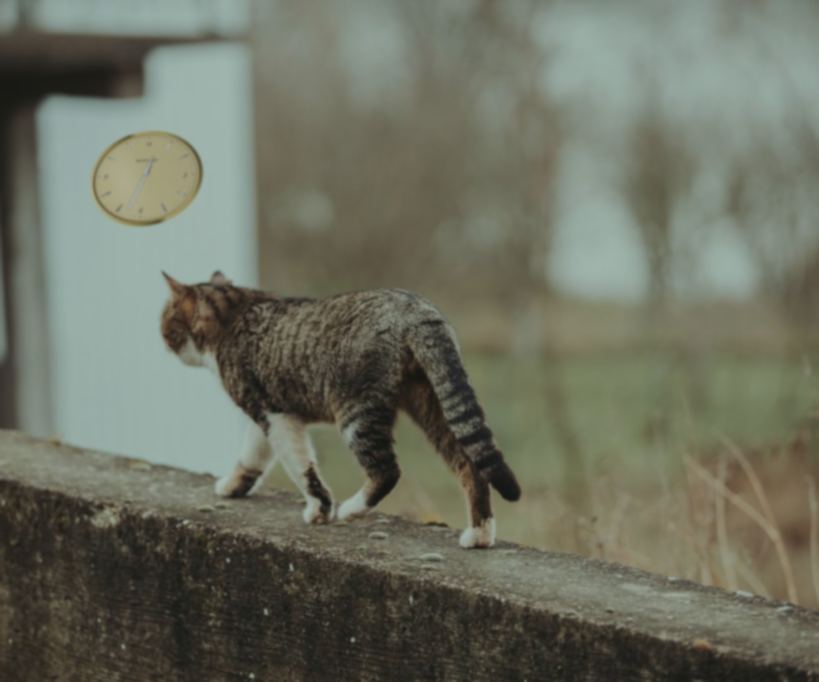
12:33
